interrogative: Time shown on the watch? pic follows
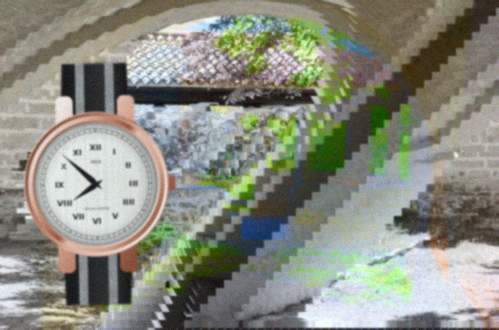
7:52
